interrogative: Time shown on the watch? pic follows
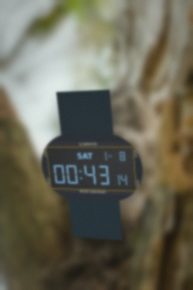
0:43
